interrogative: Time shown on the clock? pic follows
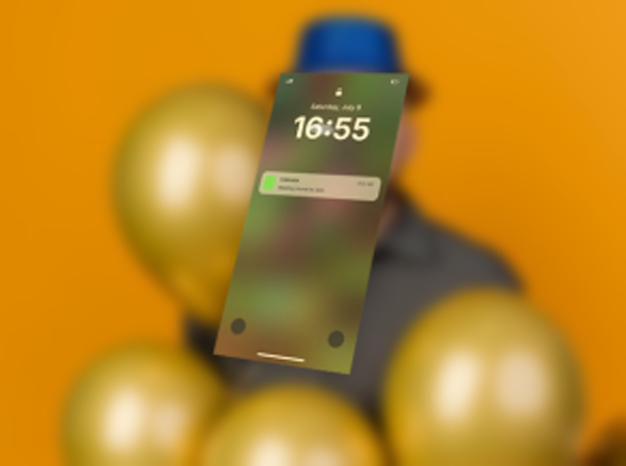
16:55
